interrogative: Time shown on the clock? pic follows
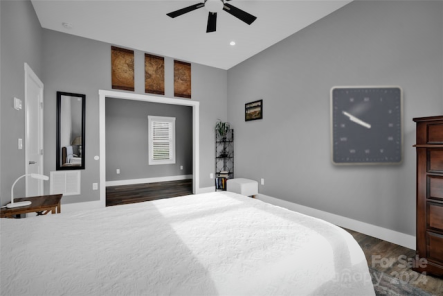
9:50
